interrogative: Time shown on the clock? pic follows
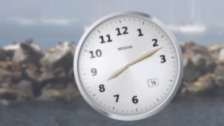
8:12
